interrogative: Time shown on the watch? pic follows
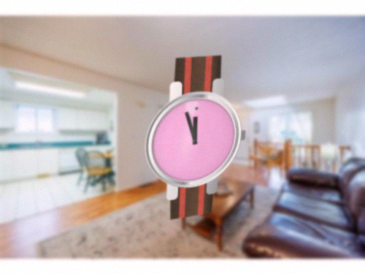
11:57
